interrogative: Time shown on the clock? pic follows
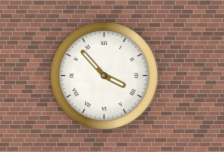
3:53
